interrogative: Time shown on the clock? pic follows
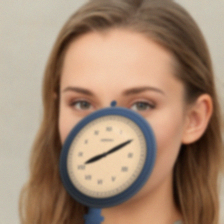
8:10
